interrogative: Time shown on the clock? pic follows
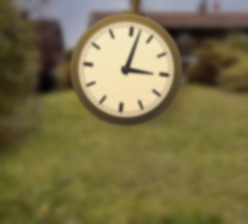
3:02
